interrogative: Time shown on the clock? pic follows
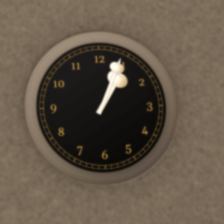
1:04
